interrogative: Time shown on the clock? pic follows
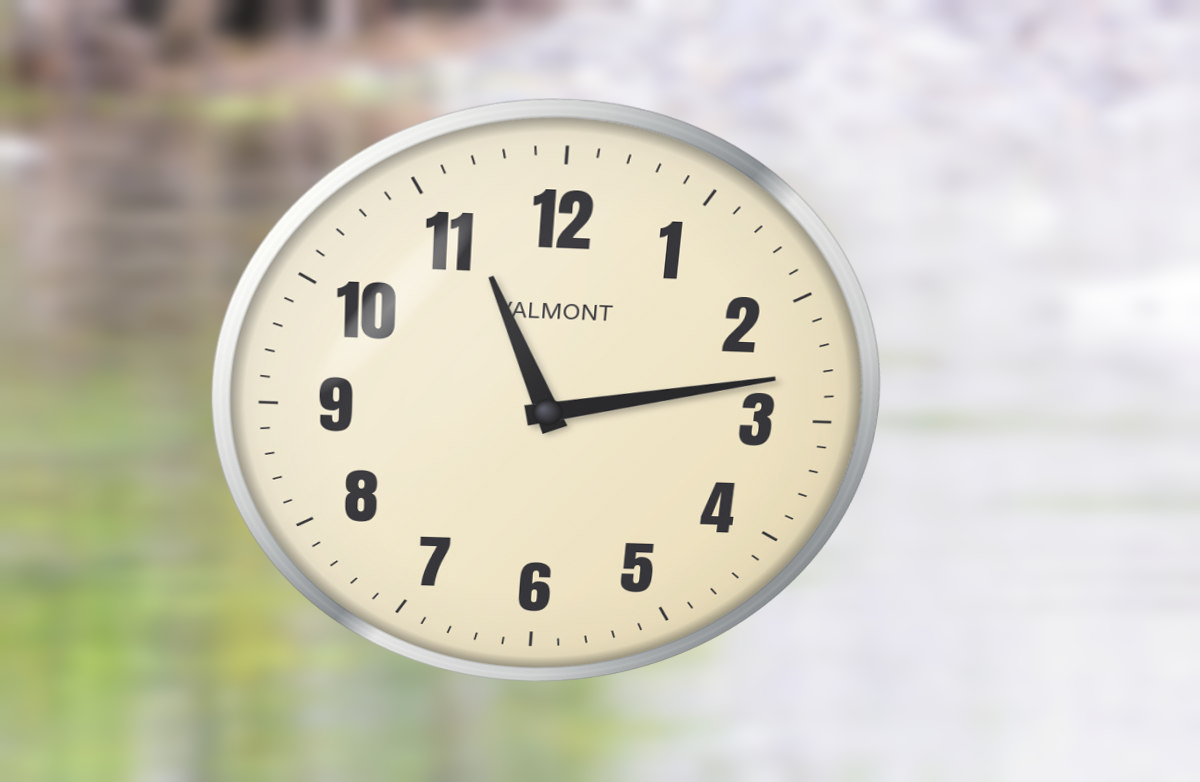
11:13
